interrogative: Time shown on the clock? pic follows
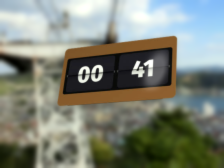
0:41
